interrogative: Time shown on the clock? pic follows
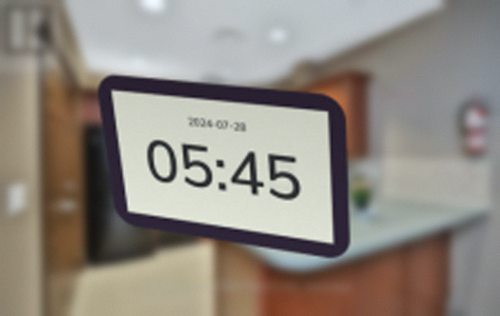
5:45
